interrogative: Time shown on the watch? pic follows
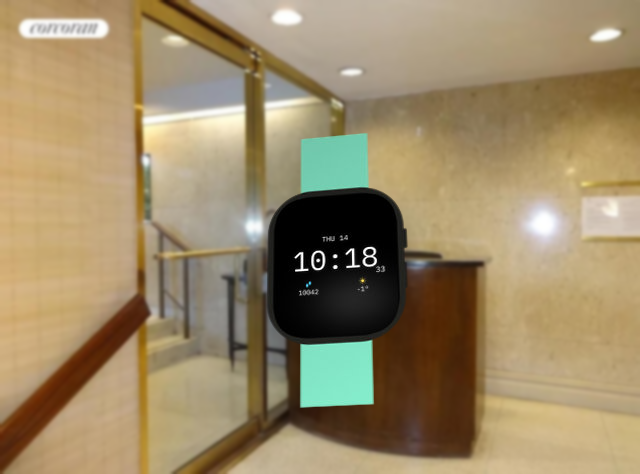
10:18:33
